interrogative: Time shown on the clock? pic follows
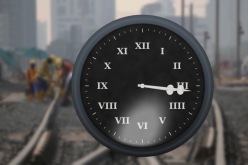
3:16
